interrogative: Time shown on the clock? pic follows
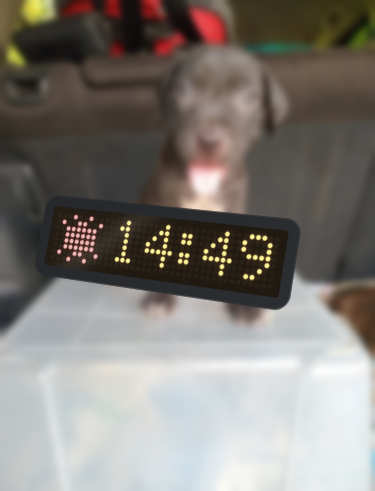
14:49
